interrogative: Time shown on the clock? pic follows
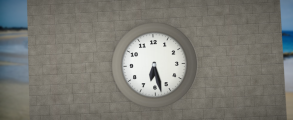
6:28
